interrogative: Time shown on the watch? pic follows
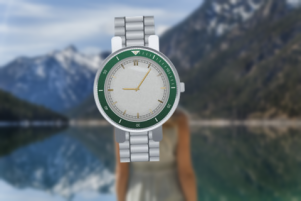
9:06
